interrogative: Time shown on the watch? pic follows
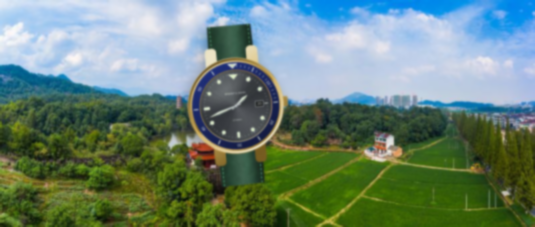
1:42
